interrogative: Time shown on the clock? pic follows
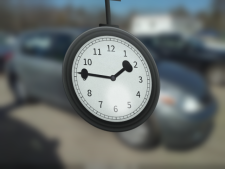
1:46
